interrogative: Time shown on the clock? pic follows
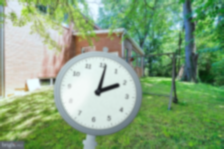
2:01
